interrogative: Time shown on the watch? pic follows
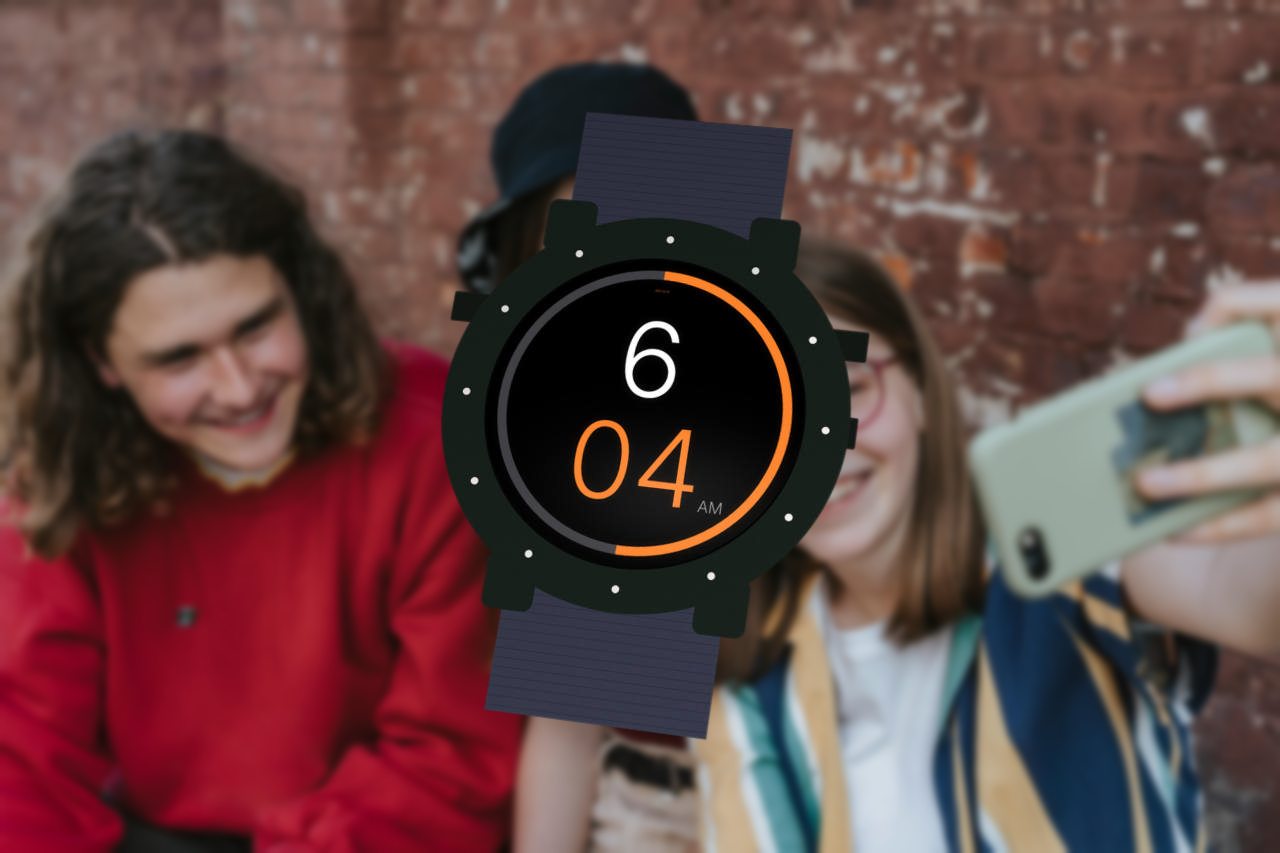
6:04
